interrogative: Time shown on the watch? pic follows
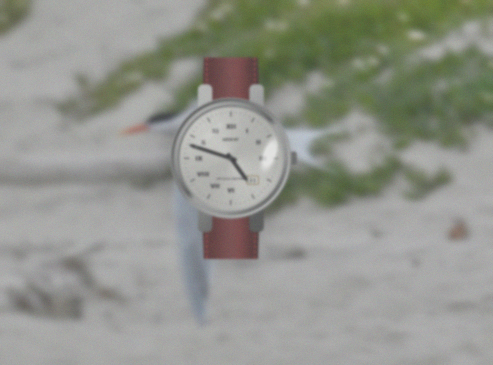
4:48
